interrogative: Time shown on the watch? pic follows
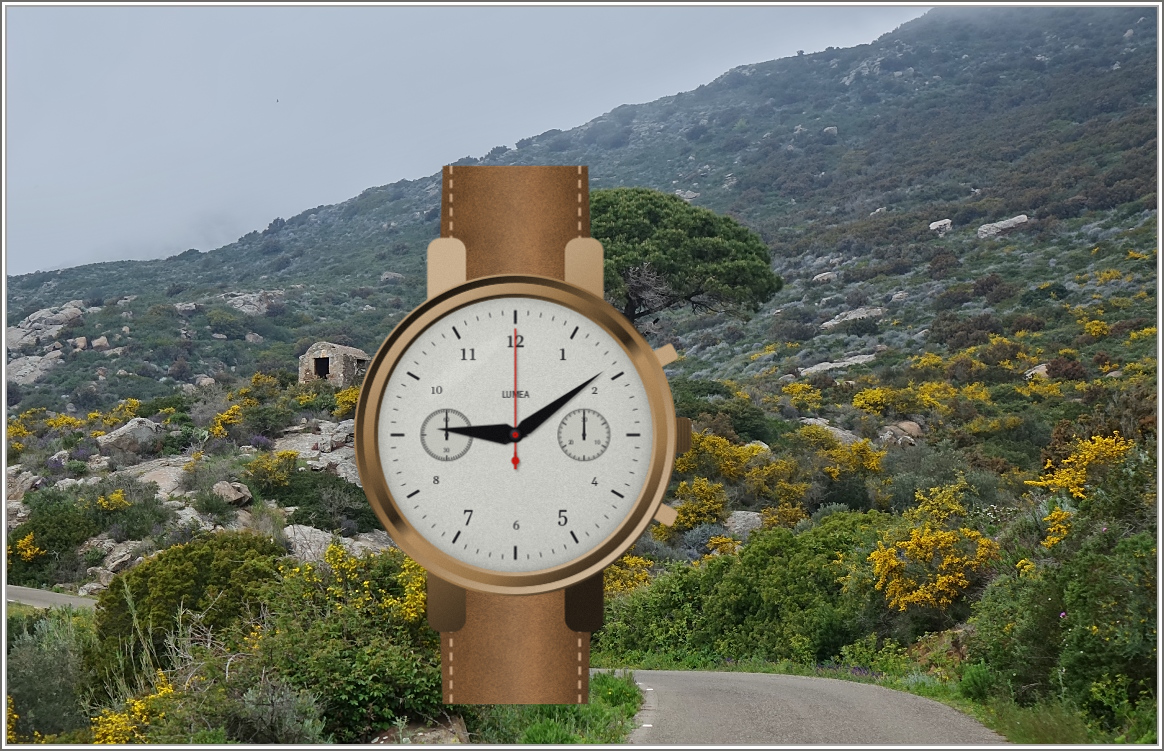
9:09
